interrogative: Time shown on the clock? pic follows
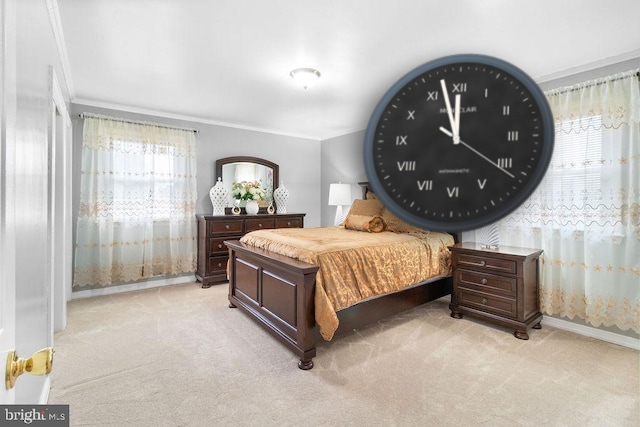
11:57:21
